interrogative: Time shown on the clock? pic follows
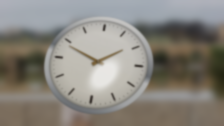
1:49
